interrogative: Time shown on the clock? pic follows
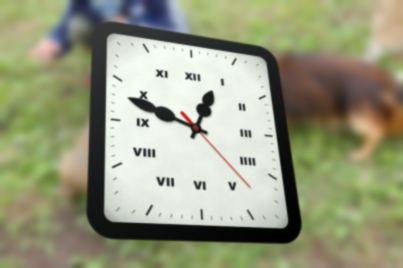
12:48:23
